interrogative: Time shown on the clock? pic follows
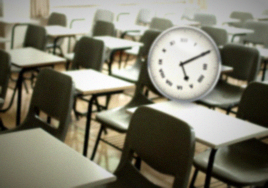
5:10
